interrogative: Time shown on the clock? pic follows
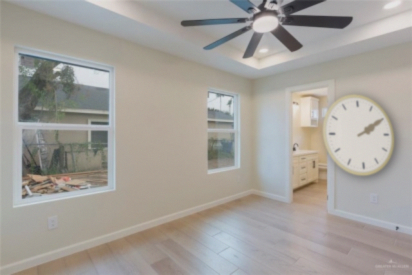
2:10
